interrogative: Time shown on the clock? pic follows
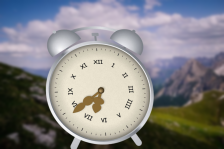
6:39
